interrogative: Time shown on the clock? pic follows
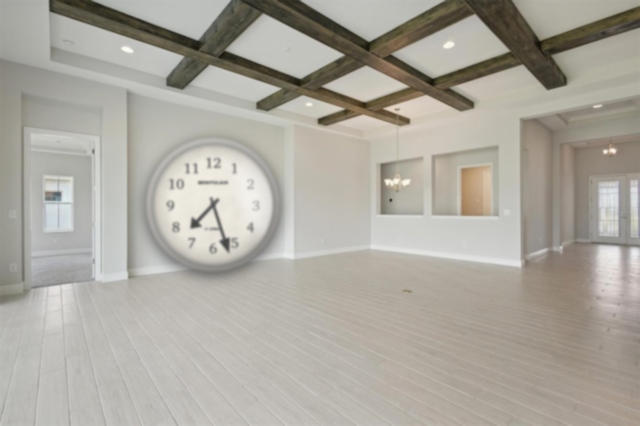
7:27
